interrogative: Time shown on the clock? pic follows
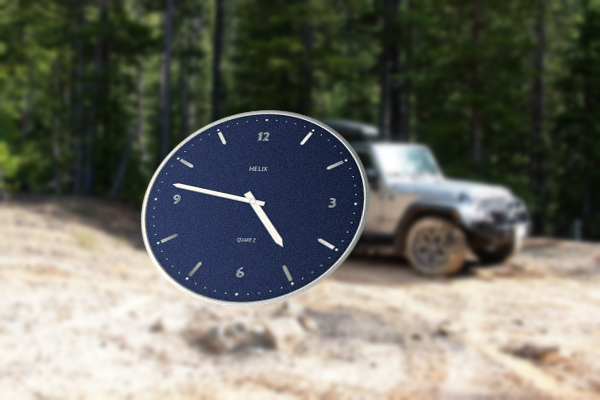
4:47
